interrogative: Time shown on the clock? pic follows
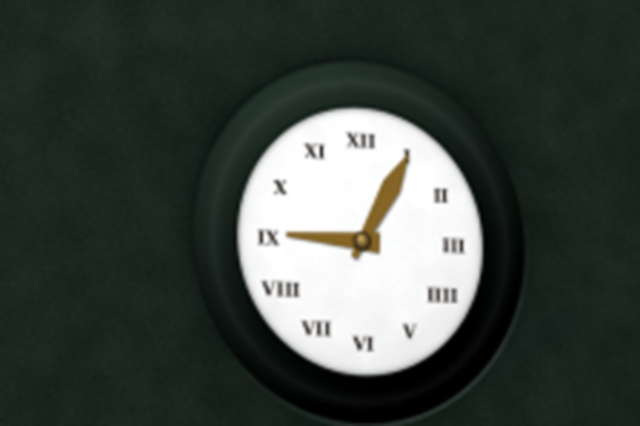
9:05
